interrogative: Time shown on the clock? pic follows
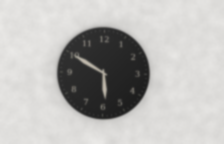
5:50
